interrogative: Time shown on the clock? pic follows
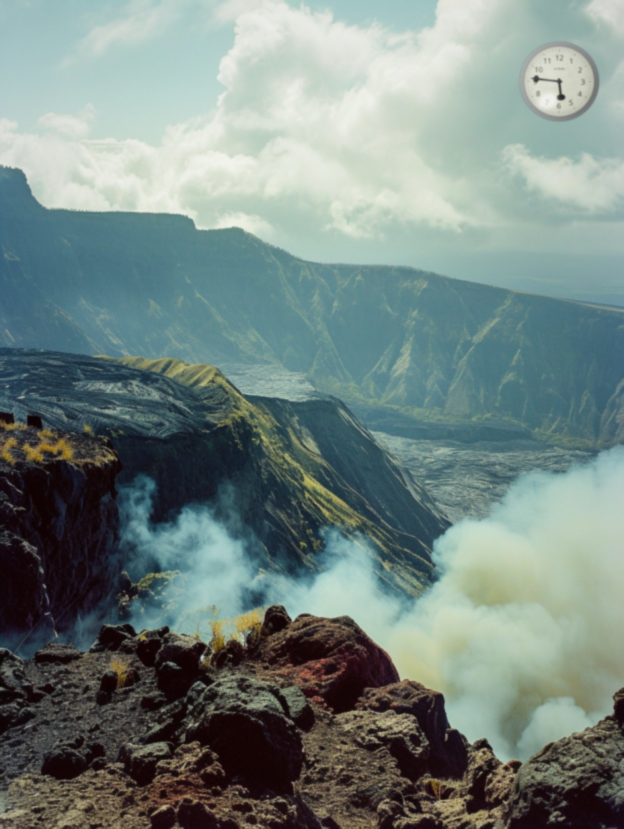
5:46
